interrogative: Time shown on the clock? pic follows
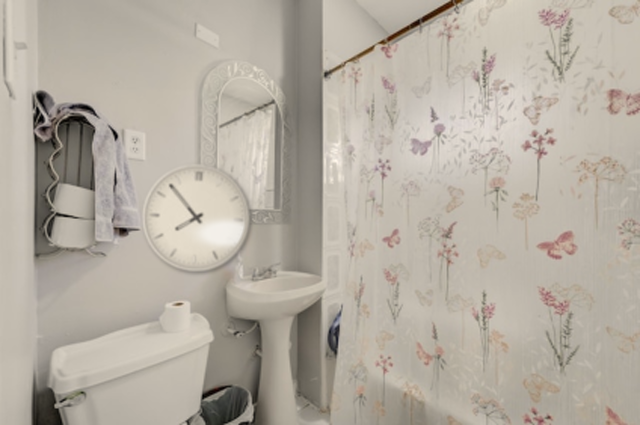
7:53
